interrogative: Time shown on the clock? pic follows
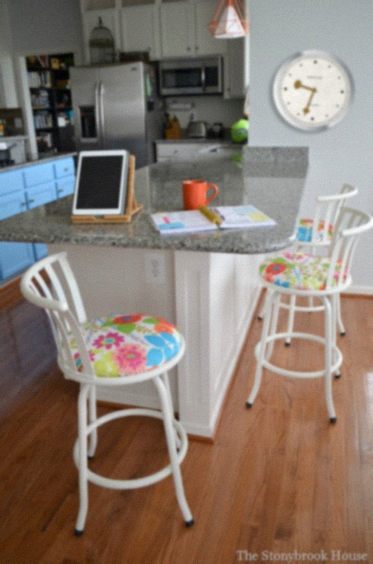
9:33
